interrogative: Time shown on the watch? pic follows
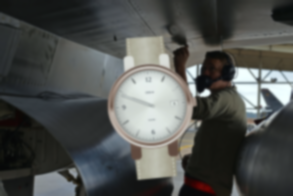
9:49
